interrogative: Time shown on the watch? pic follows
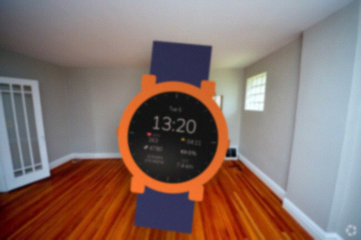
13:20
